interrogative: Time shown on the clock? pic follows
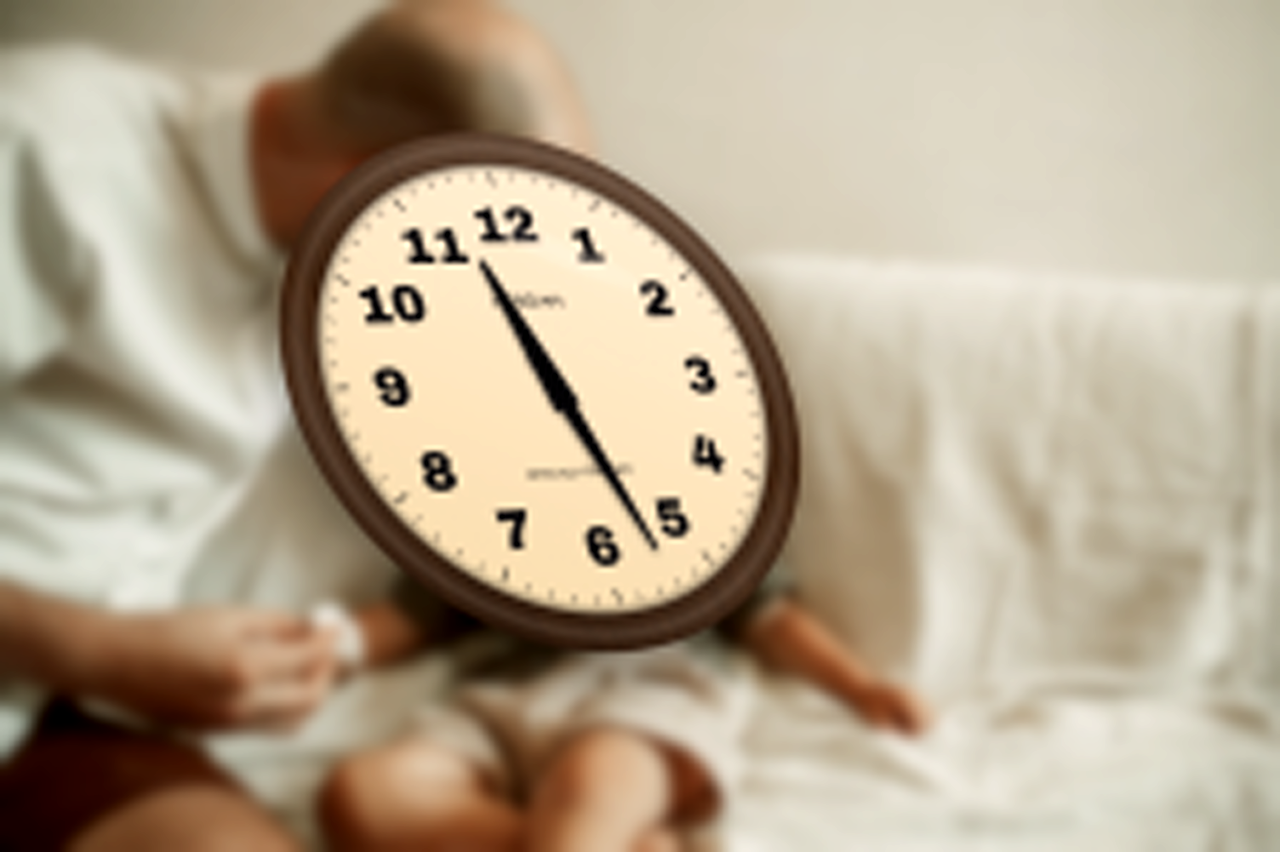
11:27
